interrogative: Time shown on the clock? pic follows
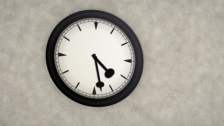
4:28
